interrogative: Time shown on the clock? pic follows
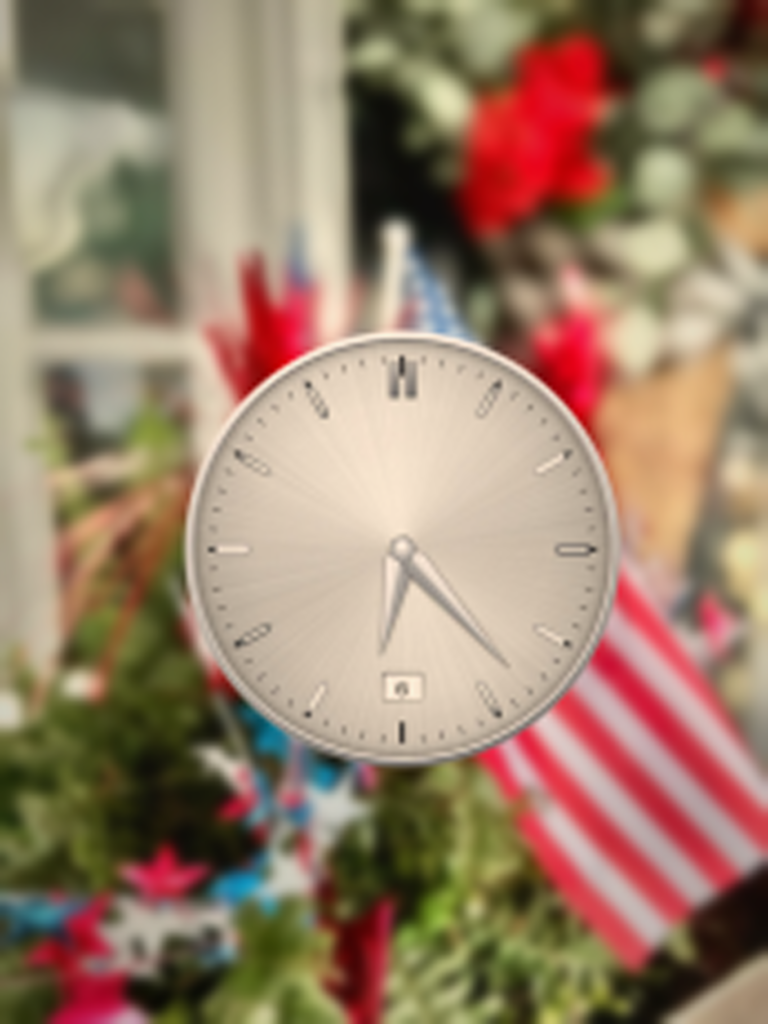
6:23
